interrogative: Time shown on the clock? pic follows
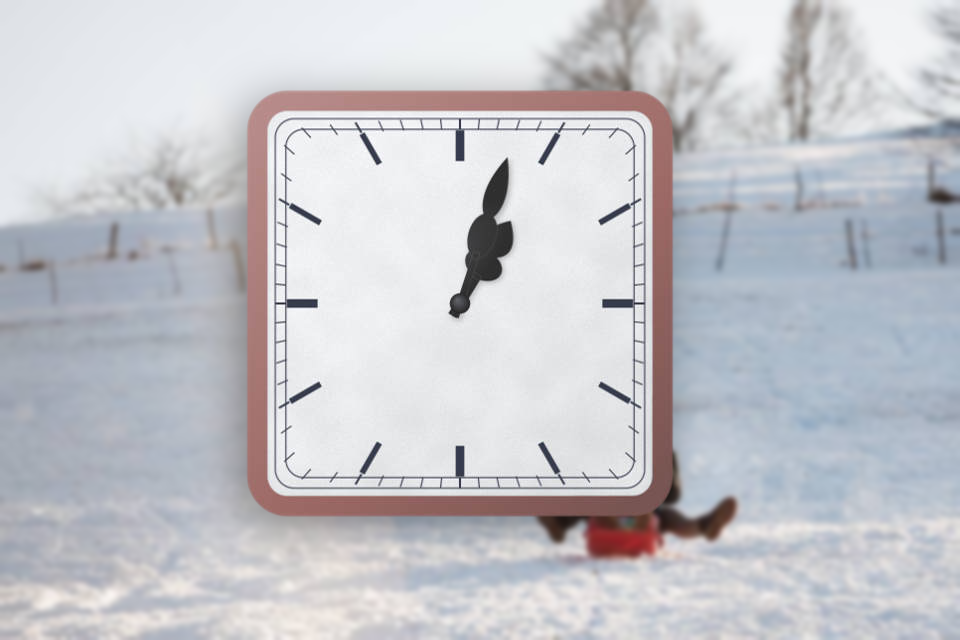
1:03
